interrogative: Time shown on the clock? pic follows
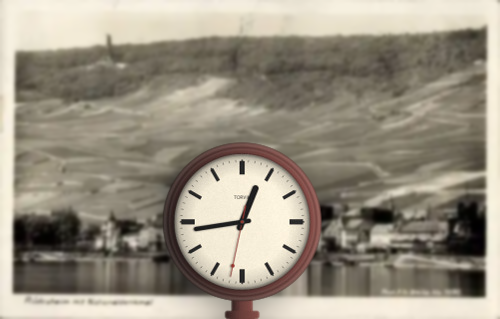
12:43:32
